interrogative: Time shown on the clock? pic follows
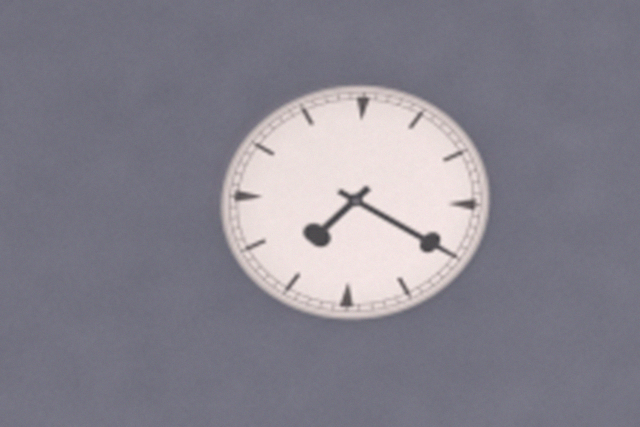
7:20
